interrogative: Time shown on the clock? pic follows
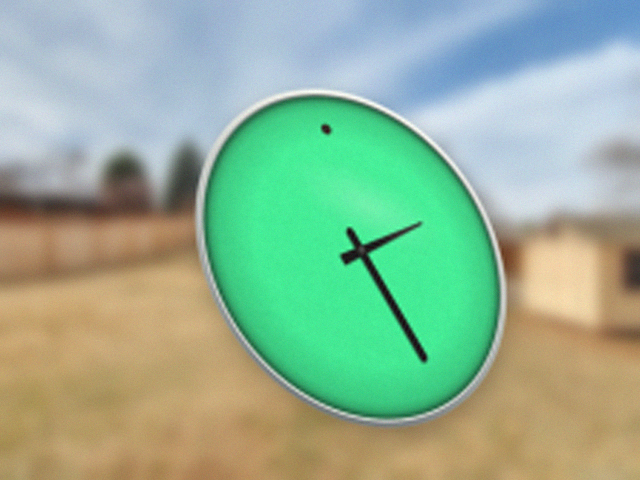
2:27
